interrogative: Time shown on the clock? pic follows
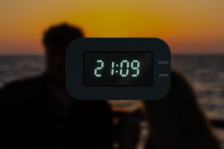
21:09
